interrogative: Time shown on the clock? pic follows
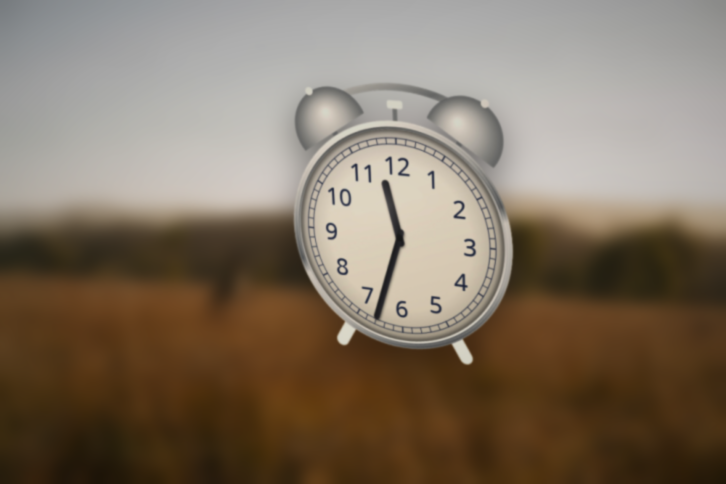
11:33
